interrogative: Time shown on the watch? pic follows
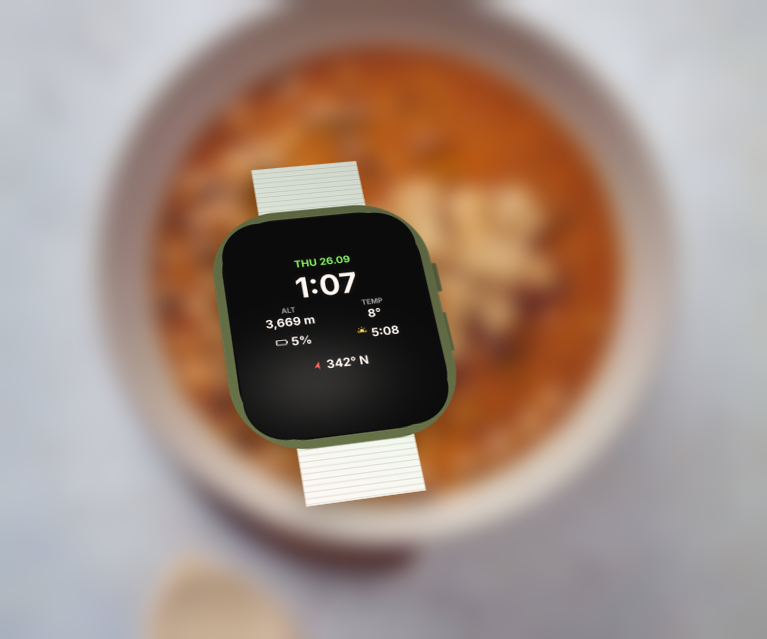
1:07
